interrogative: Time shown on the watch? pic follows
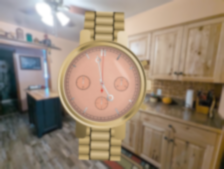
4:58
